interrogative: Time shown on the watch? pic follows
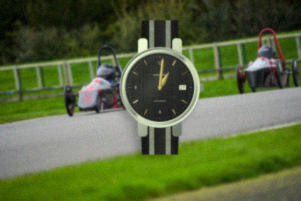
1:01
